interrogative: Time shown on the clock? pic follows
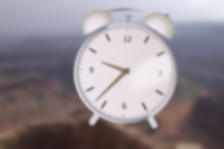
9:37
